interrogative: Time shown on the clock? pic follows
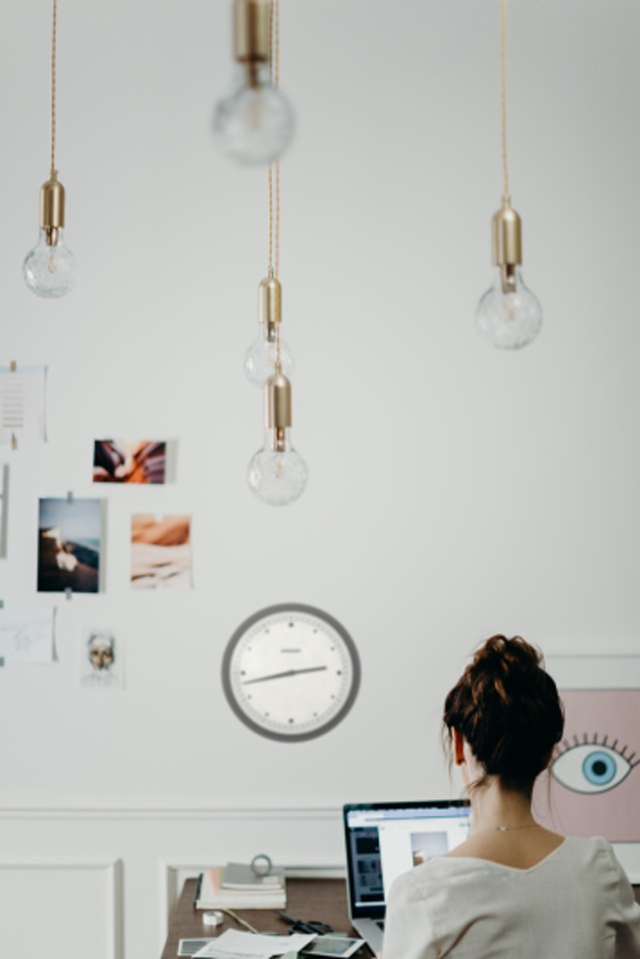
2:43
